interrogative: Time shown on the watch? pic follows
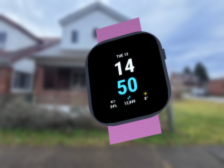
14:50
